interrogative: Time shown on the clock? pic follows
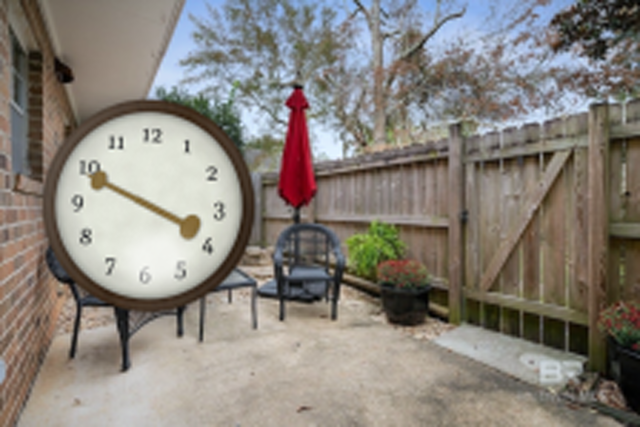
3:49
